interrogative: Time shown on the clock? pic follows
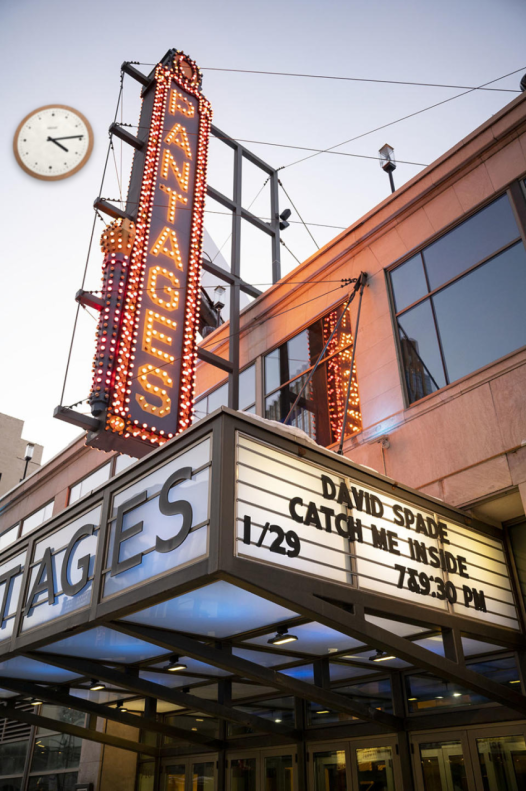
4:14
